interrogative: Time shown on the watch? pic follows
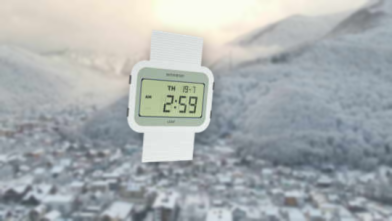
2:59
